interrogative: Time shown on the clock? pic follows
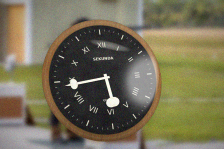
5:44
